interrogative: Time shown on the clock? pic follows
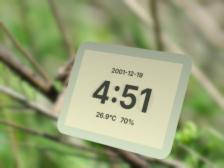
4:51
